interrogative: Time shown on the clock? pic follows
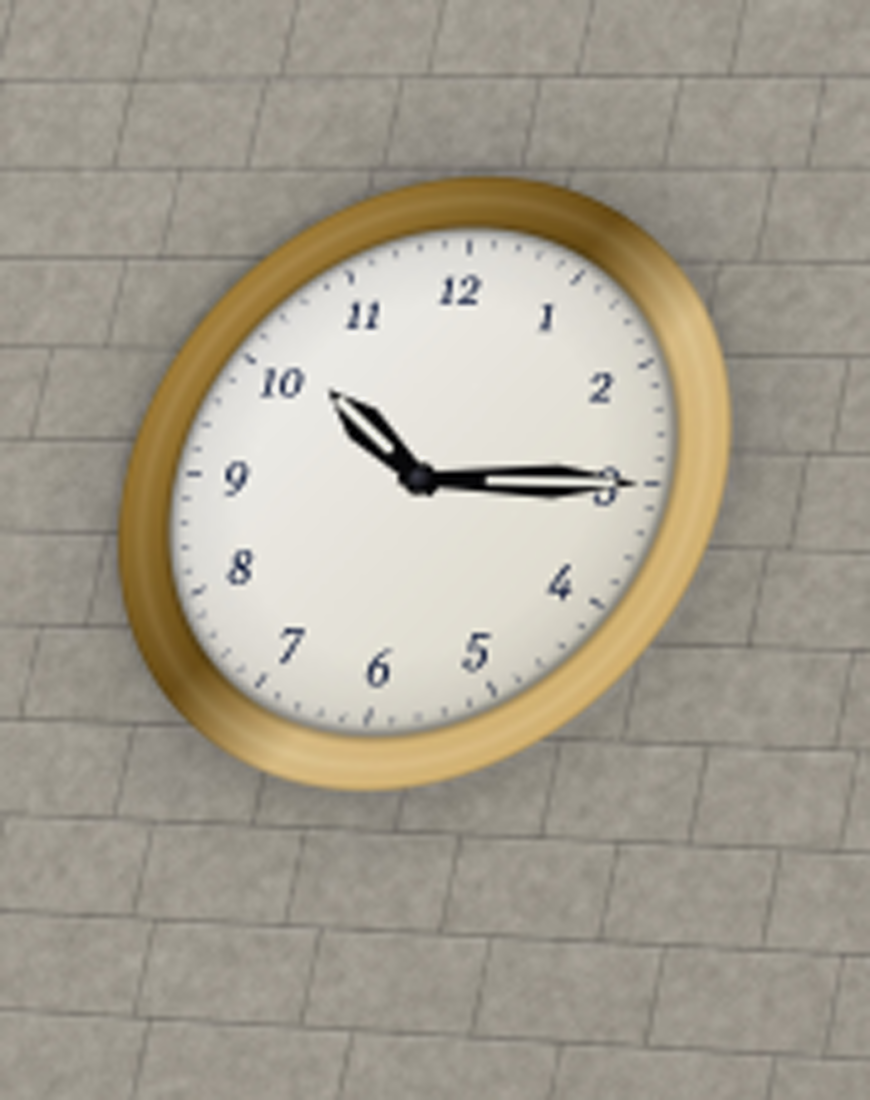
10:15
